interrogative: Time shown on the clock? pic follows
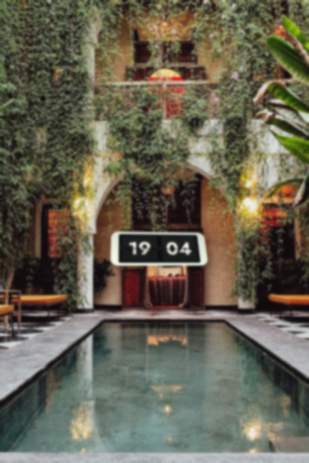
19:04
